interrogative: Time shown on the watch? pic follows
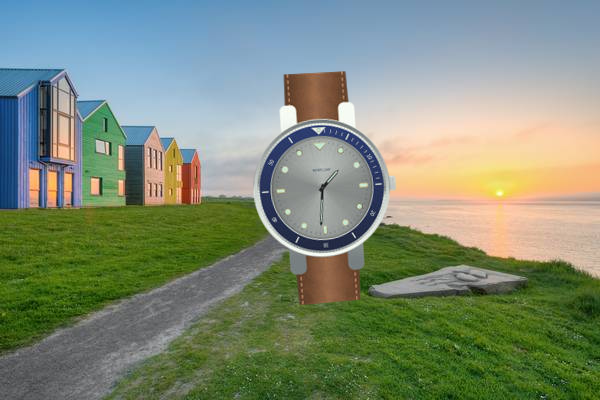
1:31
